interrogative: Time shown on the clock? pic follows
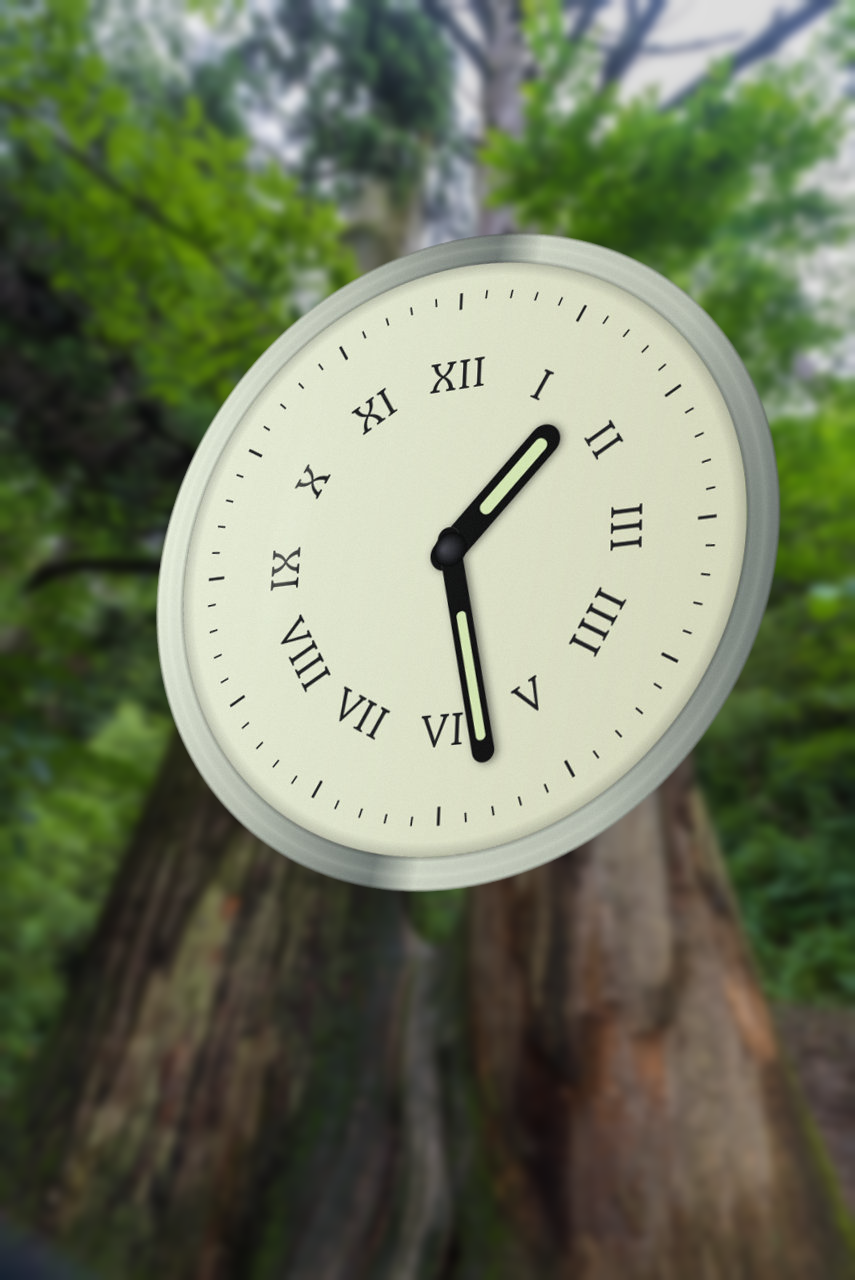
1:28
